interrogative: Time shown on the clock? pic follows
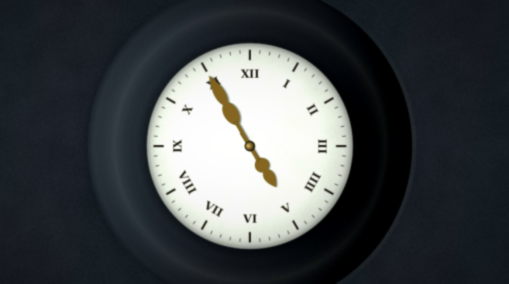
4:55
